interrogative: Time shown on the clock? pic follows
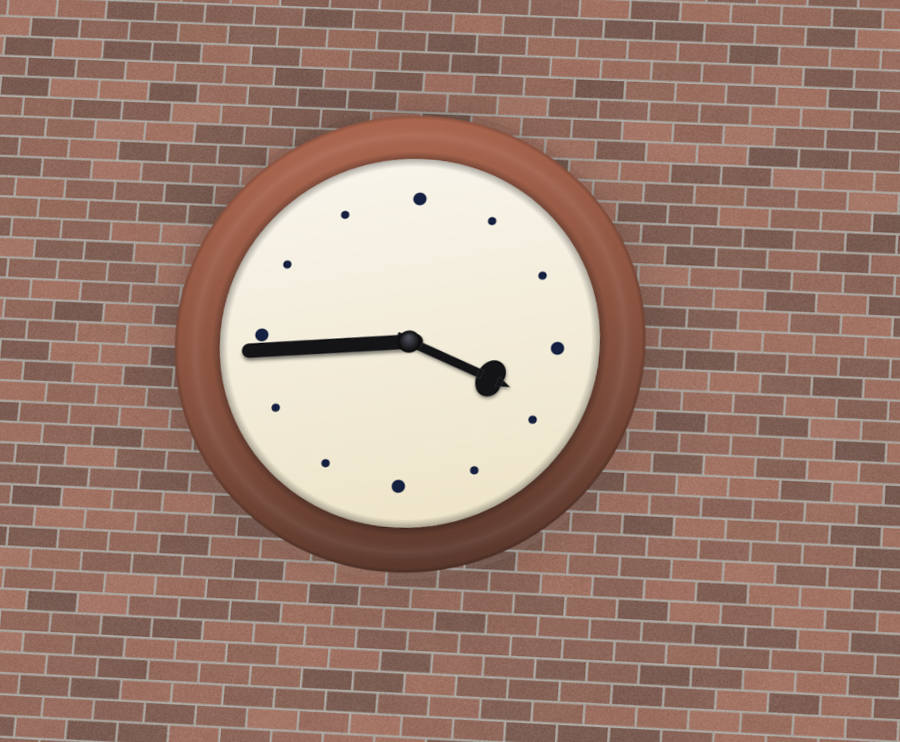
3:44
